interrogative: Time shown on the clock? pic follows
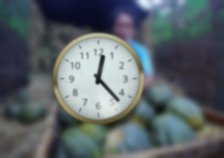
12:23
